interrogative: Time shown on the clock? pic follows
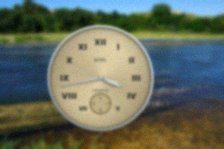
3:43
